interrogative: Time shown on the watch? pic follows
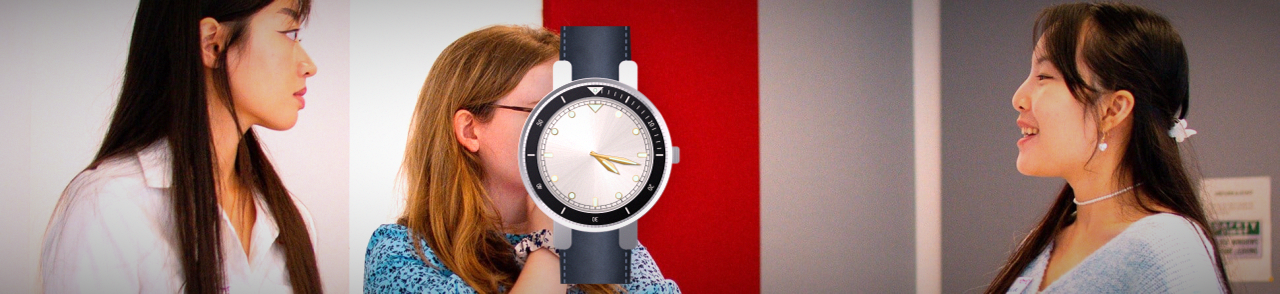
4:17
